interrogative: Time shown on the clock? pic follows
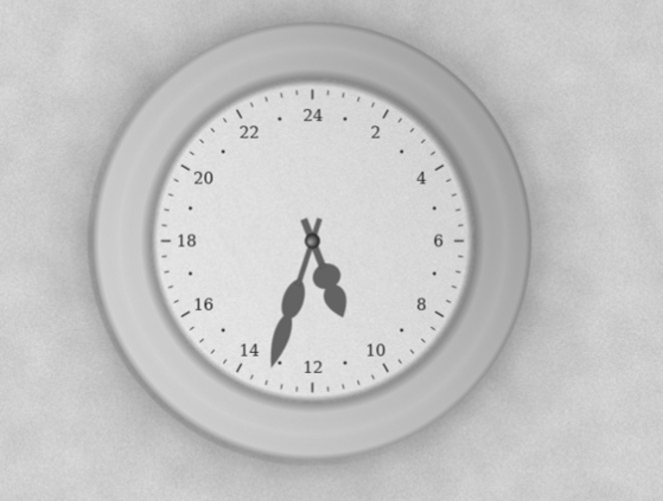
10:33
